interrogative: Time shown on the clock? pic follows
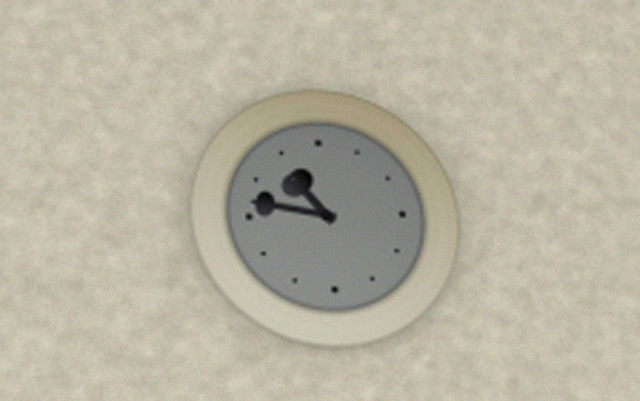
10:47
